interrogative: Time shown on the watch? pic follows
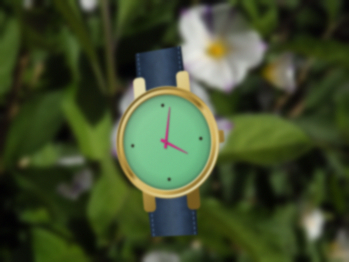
4:02
